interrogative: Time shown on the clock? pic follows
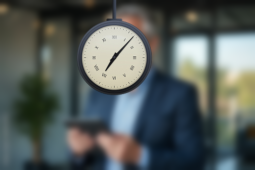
7:07
